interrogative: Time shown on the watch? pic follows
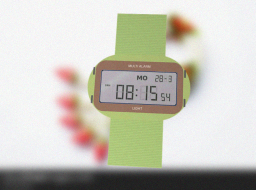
8:15:54
